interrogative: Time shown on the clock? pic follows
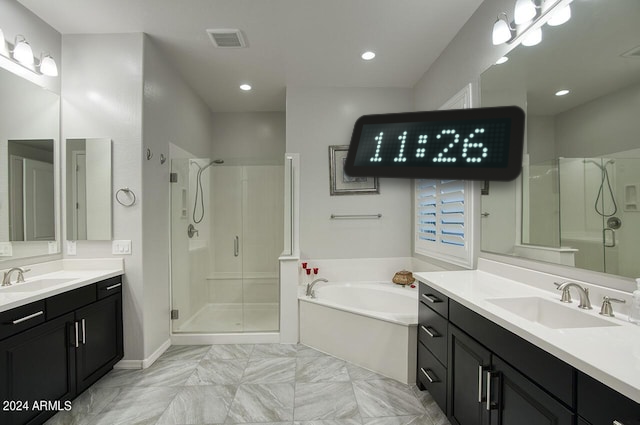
11:26
